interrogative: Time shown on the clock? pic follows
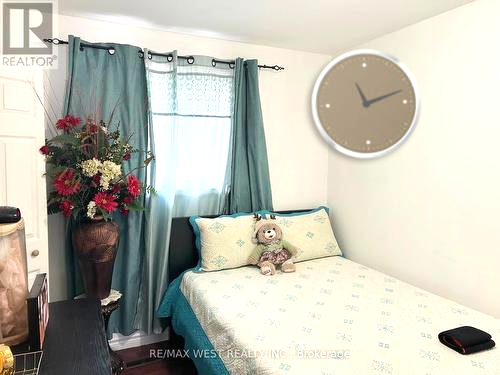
11:12
